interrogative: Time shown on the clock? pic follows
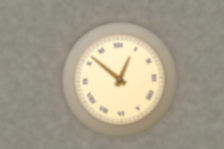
12:52
